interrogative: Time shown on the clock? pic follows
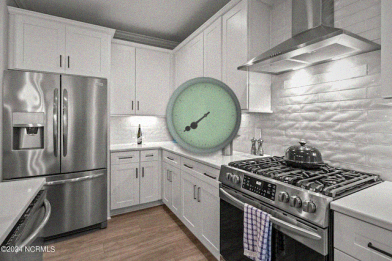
7:39
